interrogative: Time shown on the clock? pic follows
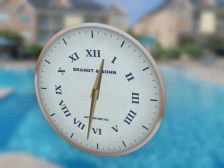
12:32
